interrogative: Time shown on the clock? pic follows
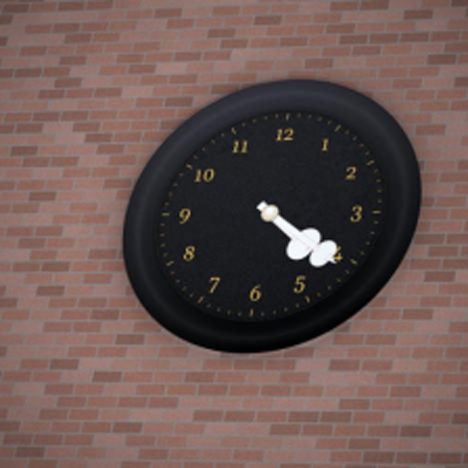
4:21
